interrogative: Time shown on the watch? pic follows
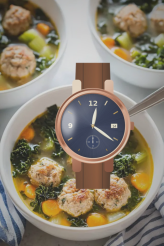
12:21
